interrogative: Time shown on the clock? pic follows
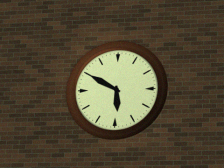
5:50
